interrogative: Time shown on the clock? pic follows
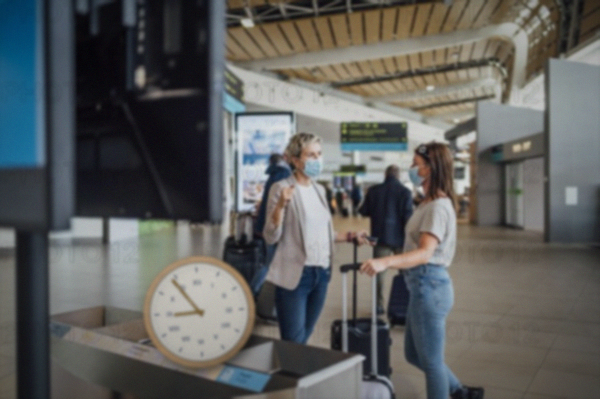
8:54
